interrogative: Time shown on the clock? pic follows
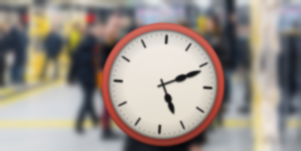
5:11
